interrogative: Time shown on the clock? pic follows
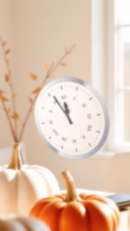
11:56
